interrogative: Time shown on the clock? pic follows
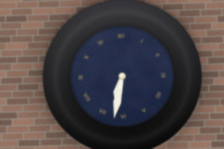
6:32
